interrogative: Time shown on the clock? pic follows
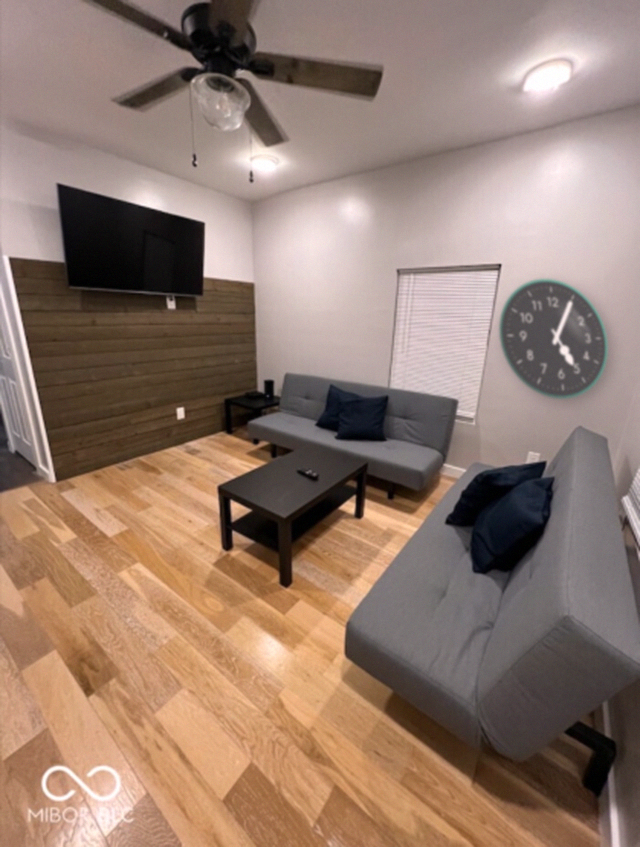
5:05
